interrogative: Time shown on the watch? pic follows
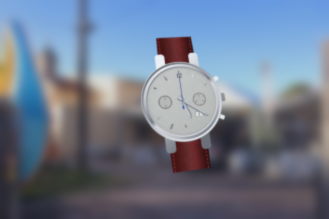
5:21
